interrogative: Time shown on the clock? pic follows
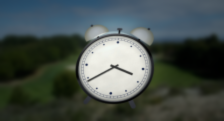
3:39
